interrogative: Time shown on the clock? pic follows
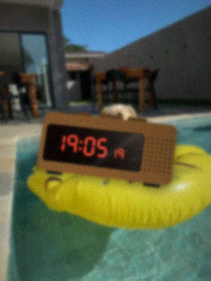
19:05
